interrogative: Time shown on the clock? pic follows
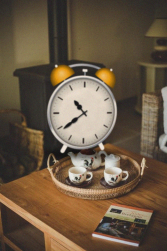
10:39
